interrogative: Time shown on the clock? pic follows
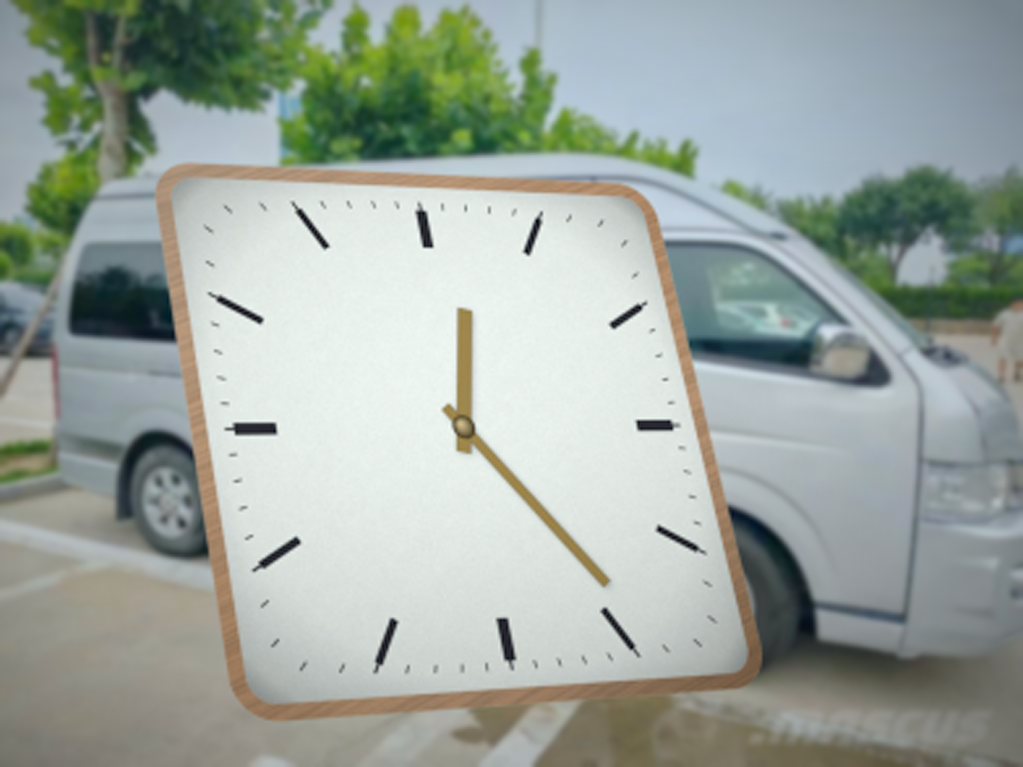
12:24
